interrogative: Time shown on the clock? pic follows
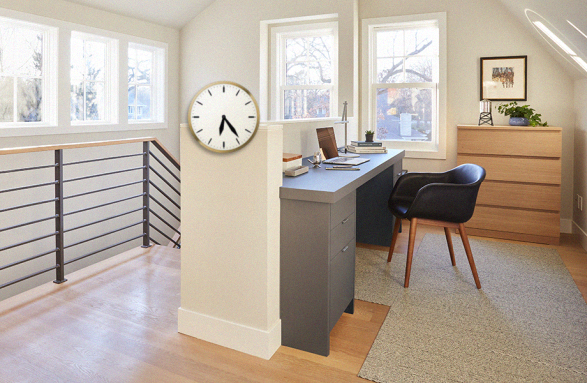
6:24
